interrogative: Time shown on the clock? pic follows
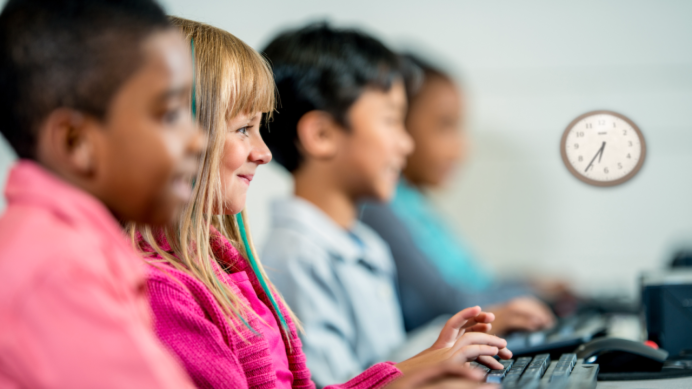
6:36
